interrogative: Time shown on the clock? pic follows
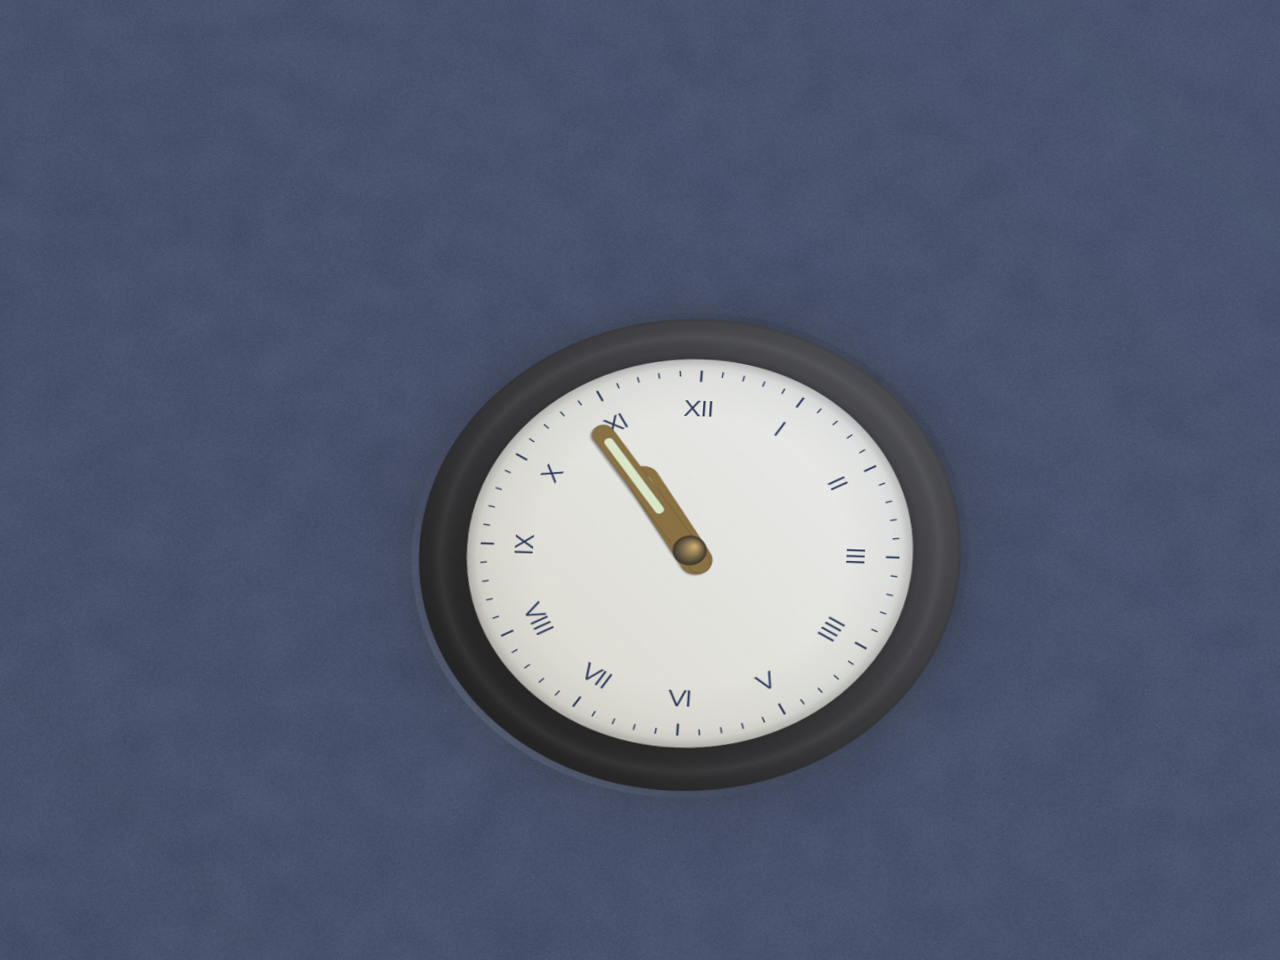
10:54
